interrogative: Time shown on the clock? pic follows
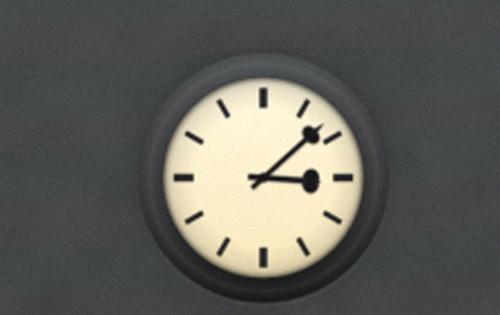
3:08
